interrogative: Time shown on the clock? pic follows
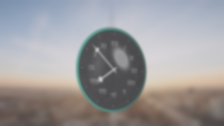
7:52
